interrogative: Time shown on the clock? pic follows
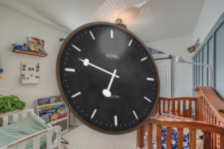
6:48
